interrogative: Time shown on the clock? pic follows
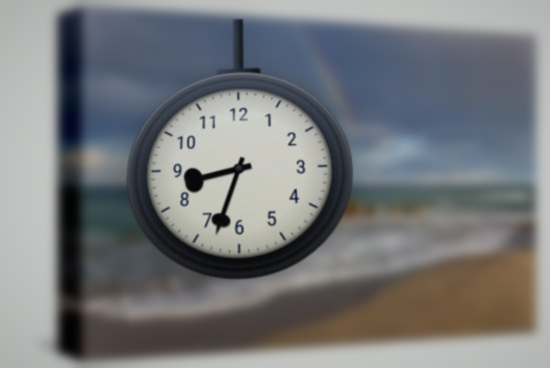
8:33
